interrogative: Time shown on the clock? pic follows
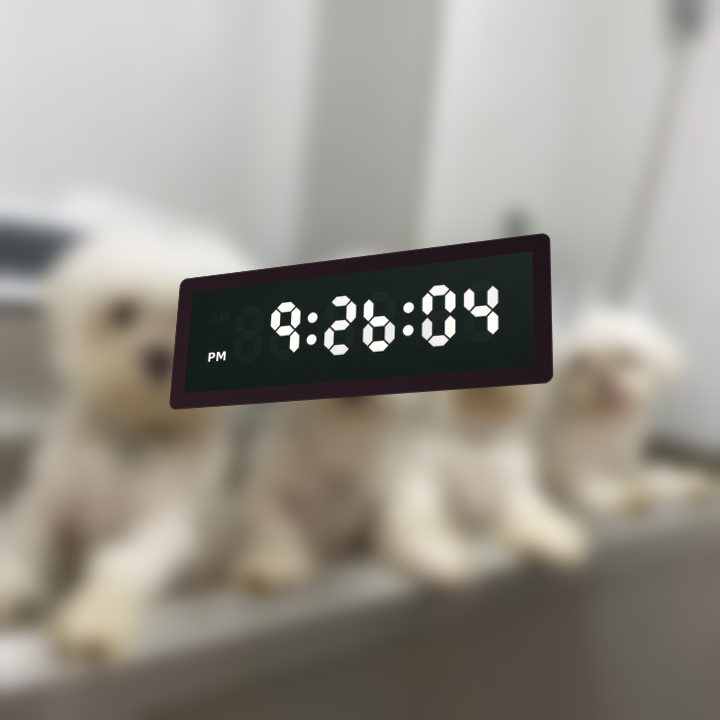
9:26:04
